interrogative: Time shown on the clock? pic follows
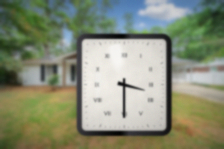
3:30
